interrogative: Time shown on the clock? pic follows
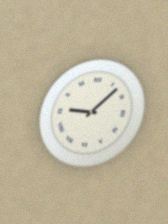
9:07
